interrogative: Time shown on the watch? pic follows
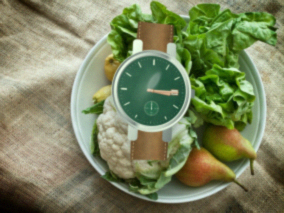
3:15
